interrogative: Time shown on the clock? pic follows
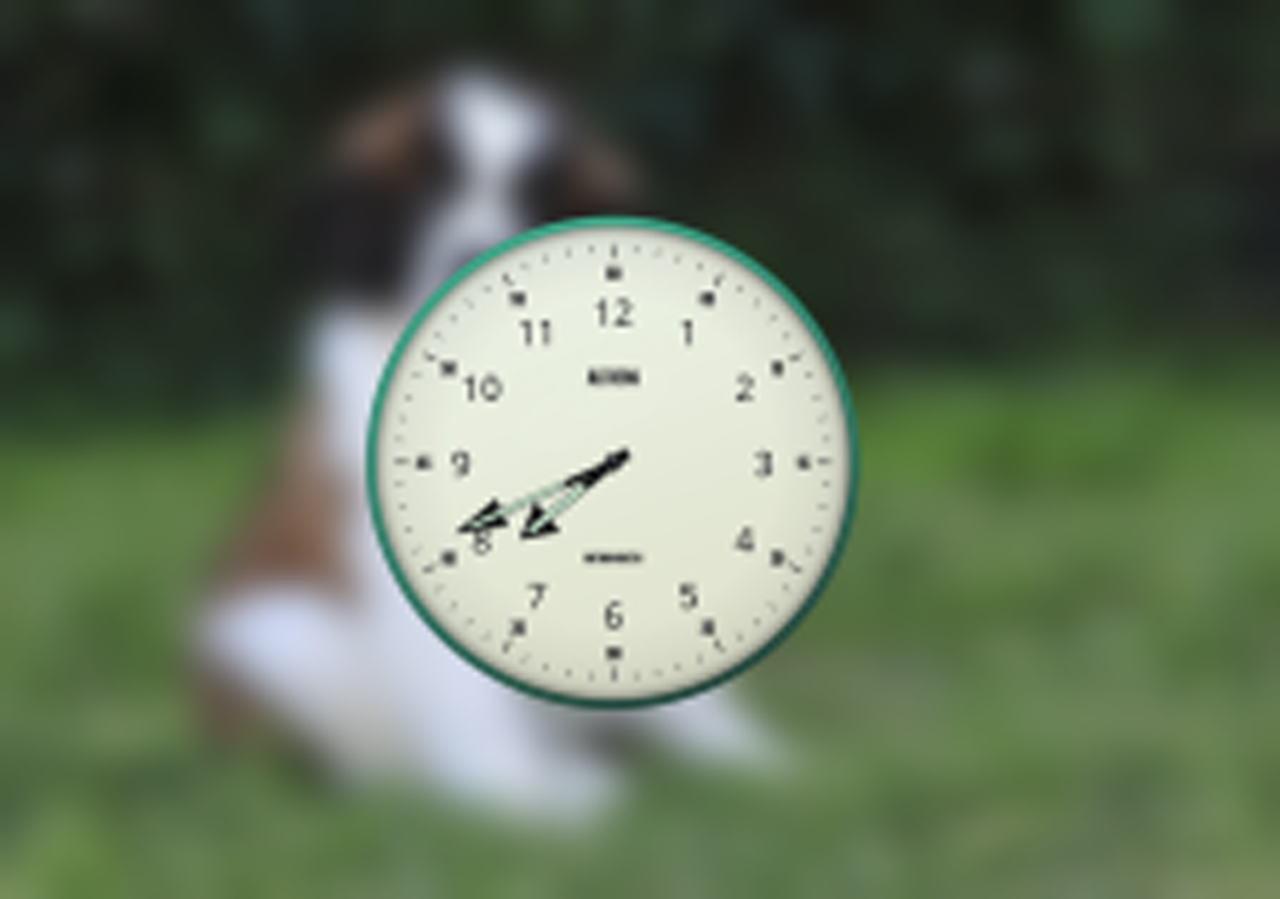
7:41
